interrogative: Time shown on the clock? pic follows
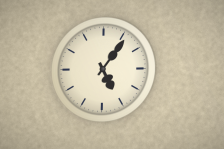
5:06
